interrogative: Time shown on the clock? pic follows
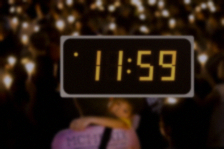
11:59
